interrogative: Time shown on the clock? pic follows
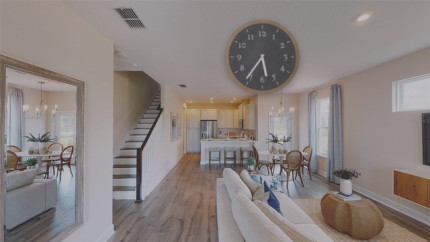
5:36
